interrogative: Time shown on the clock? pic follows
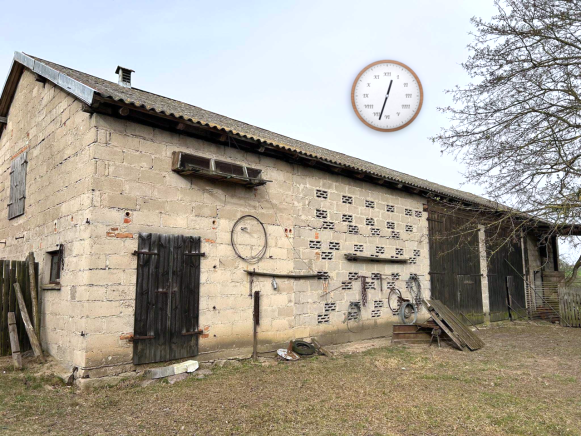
12:33
